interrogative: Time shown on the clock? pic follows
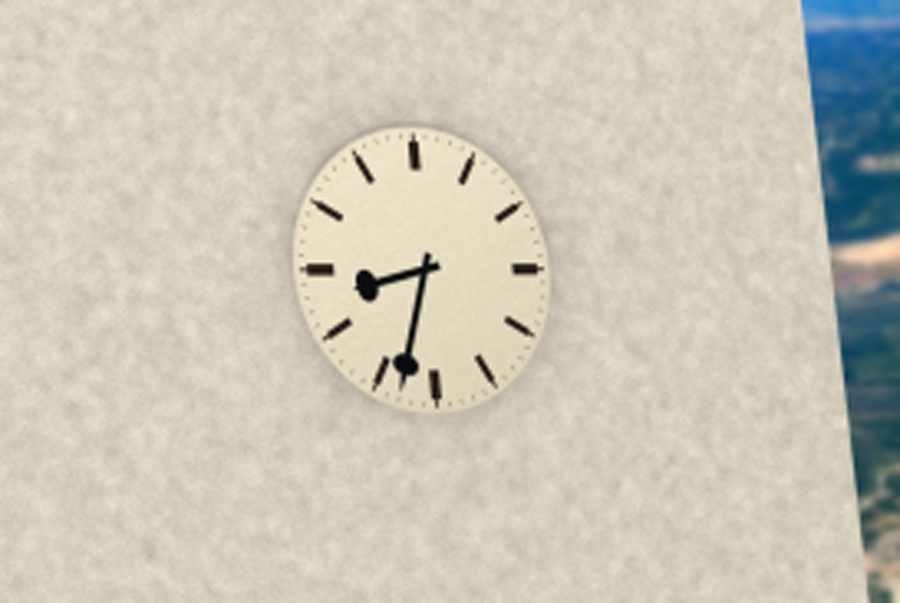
8:33
